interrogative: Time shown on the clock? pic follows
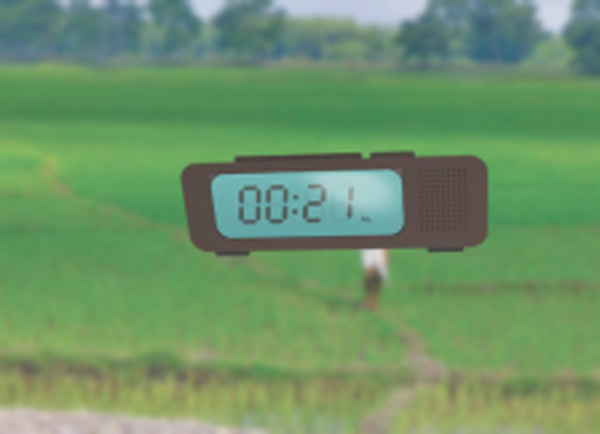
0:21
